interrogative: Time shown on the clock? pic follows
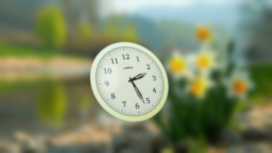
2:27
